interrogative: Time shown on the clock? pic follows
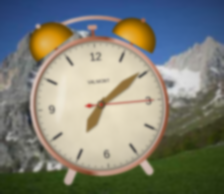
7:09:15
